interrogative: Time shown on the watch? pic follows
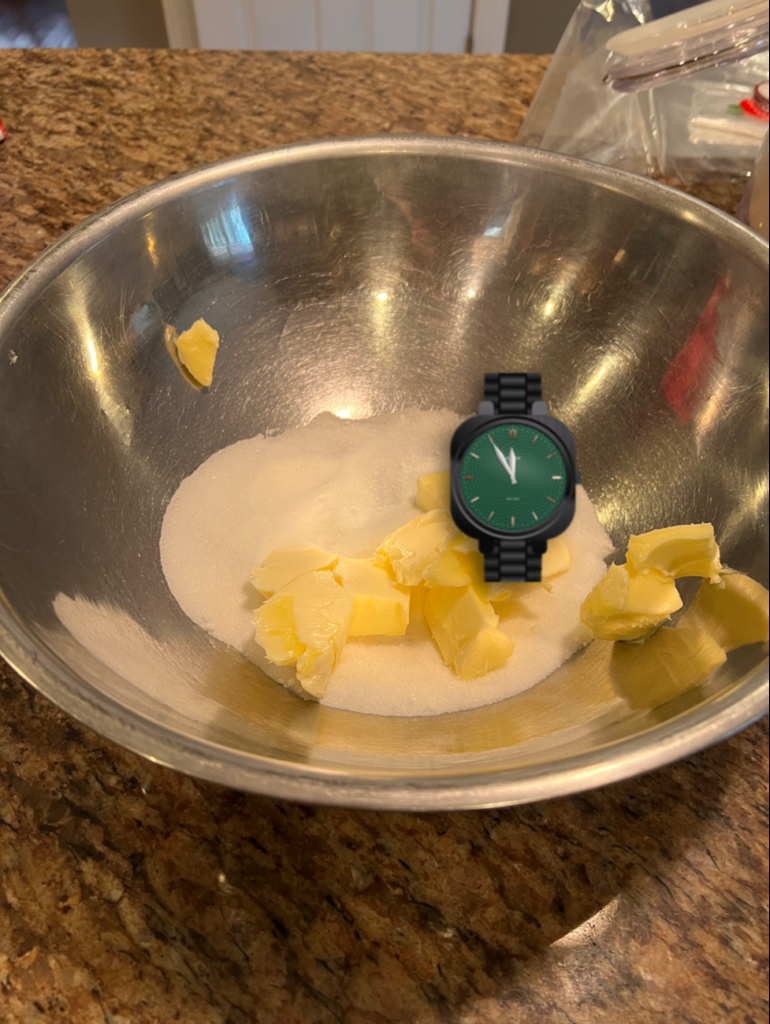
11:55
